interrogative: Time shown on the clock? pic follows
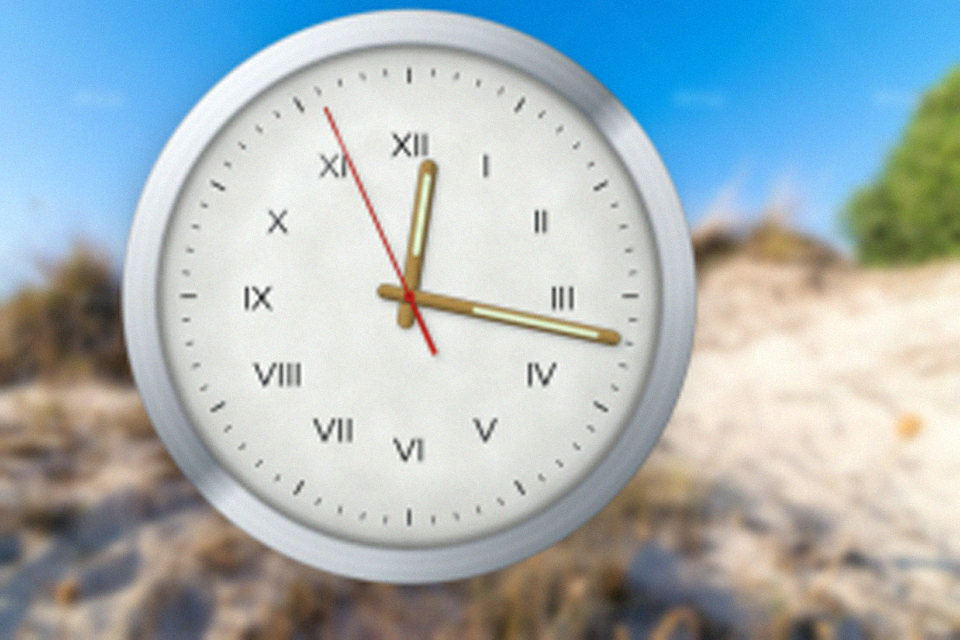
12:16:56
